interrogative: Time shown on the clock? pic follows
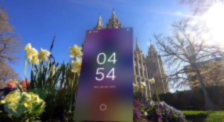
4:54
